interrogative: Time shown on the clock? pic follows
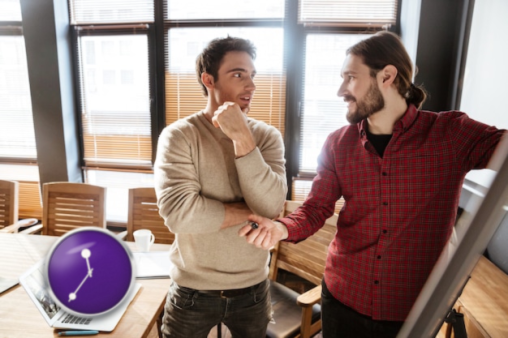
11:36
